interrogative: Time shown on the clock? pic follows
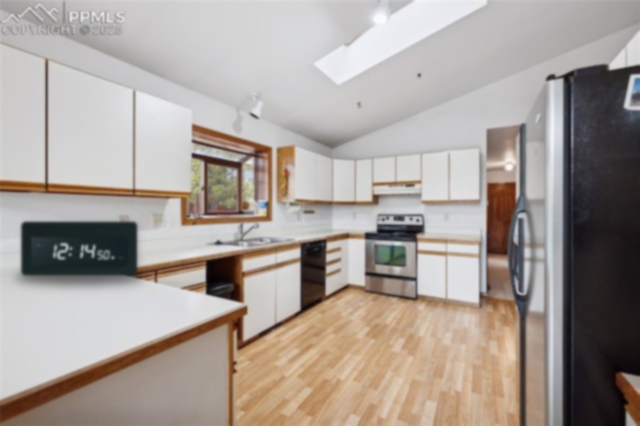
12:14
